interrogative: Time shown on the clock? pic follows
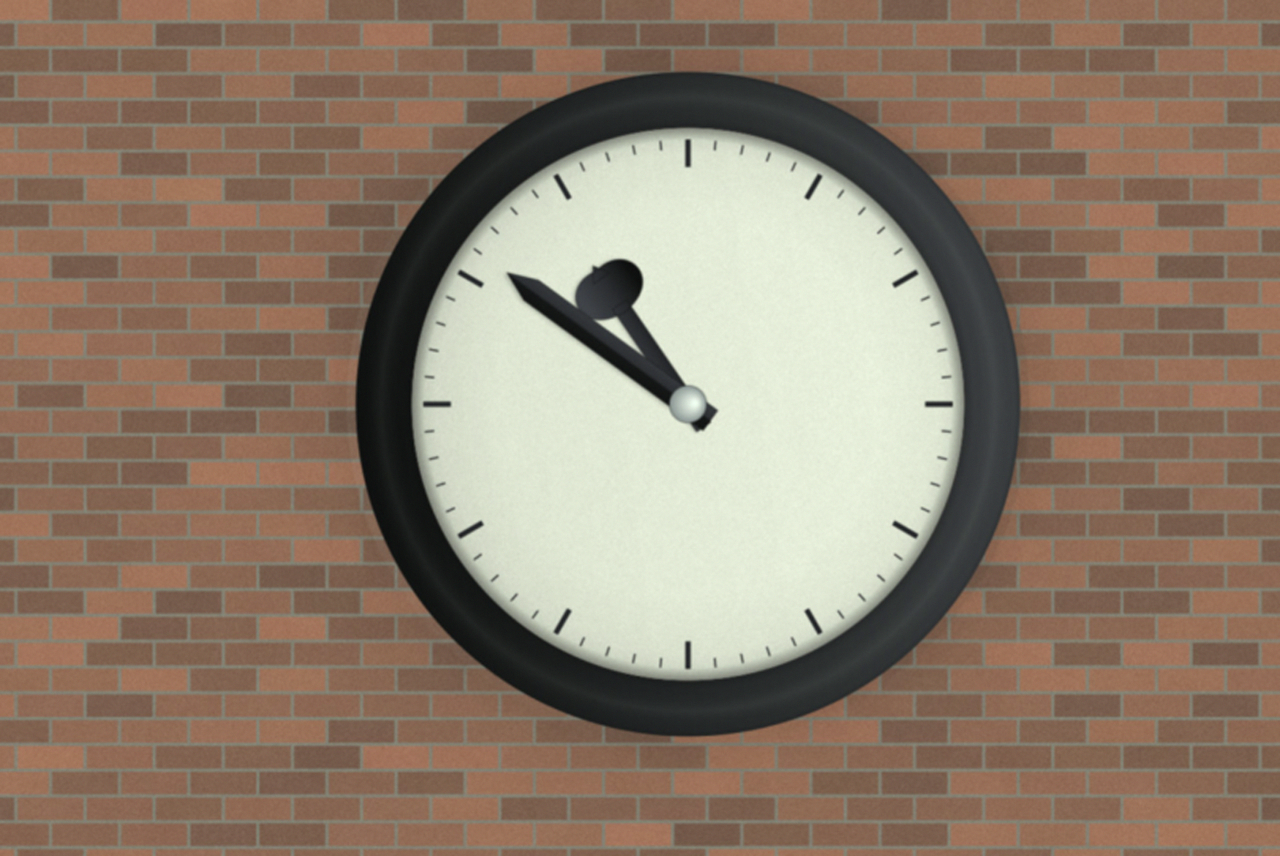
10:51
